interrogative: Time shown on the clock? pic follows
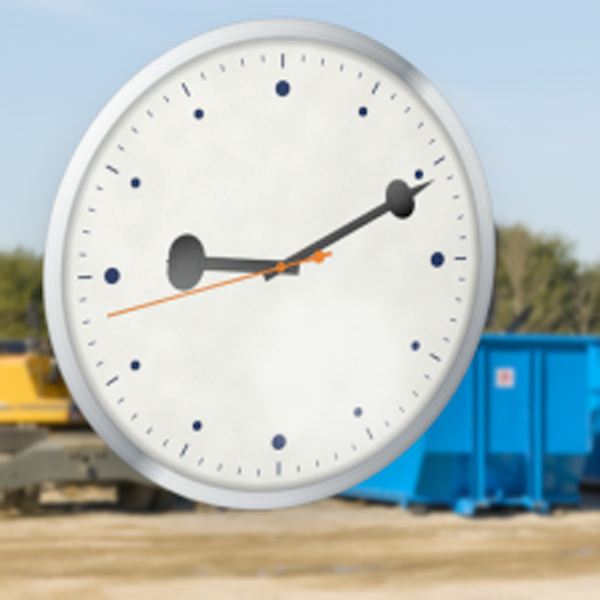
9:10:43
